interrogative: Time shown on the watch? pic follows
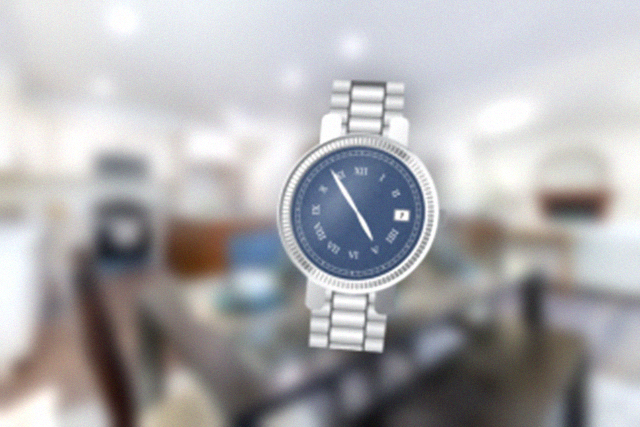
4:54
